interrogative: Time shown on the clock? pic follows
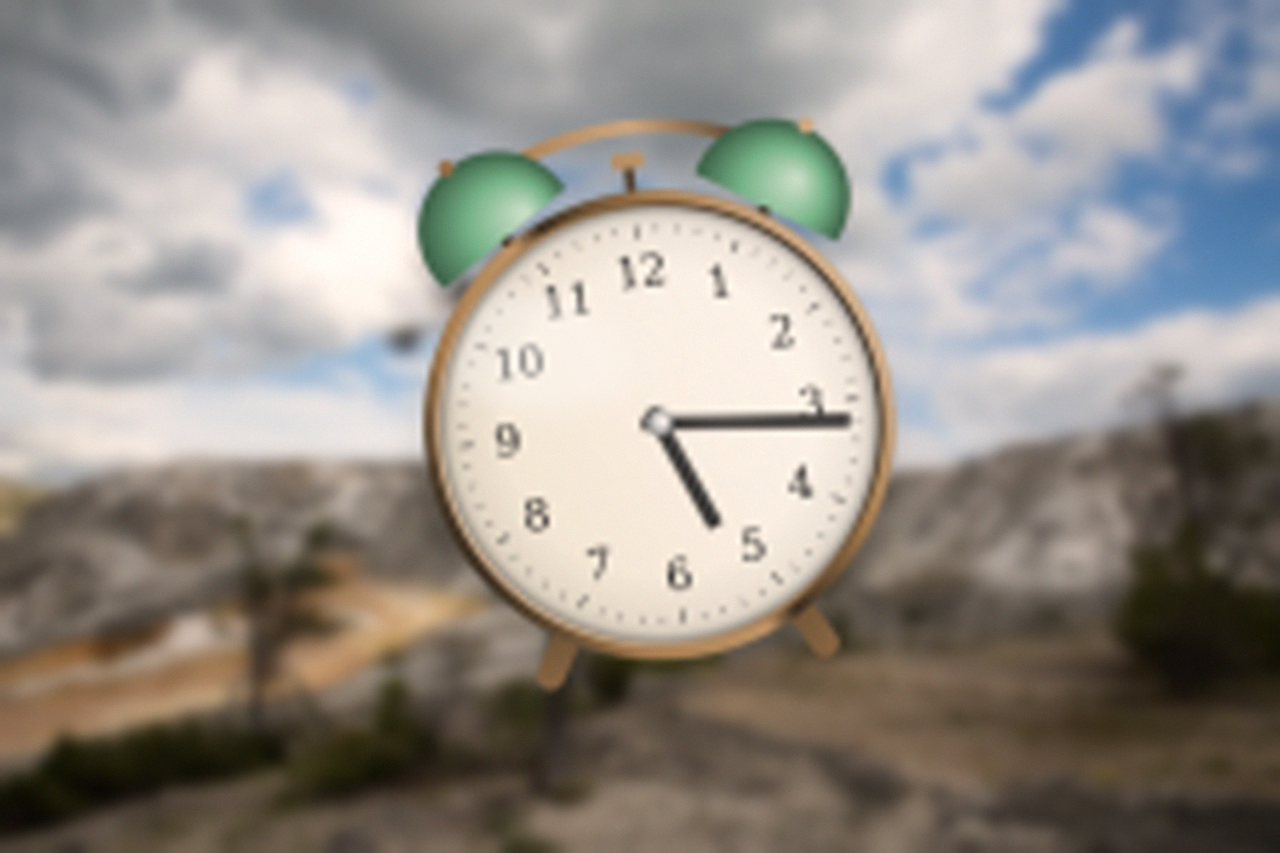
5:16
